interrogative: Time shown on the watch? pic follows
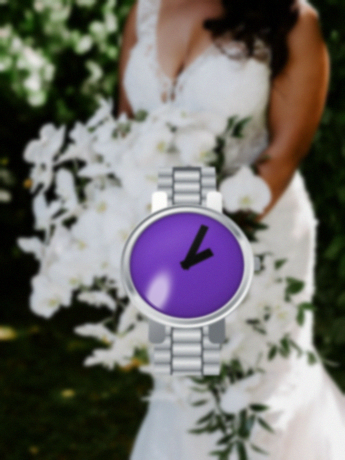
2:04
